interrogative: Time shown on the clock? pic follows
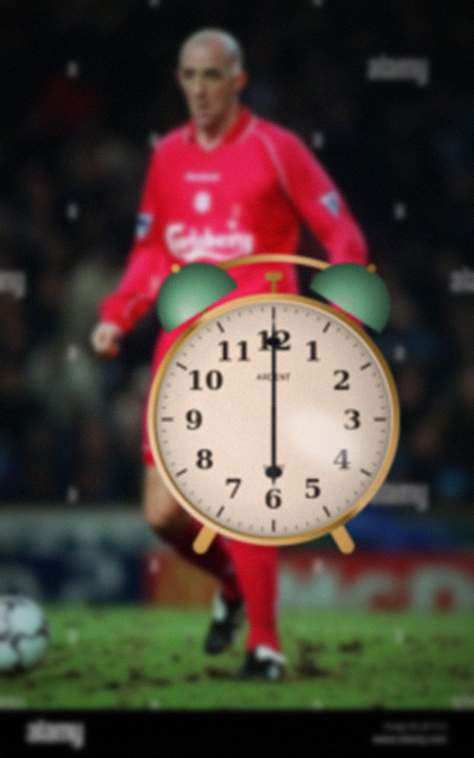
6:00
